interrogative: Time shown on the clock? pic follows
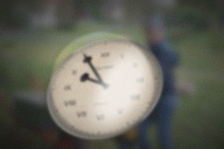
9:55
